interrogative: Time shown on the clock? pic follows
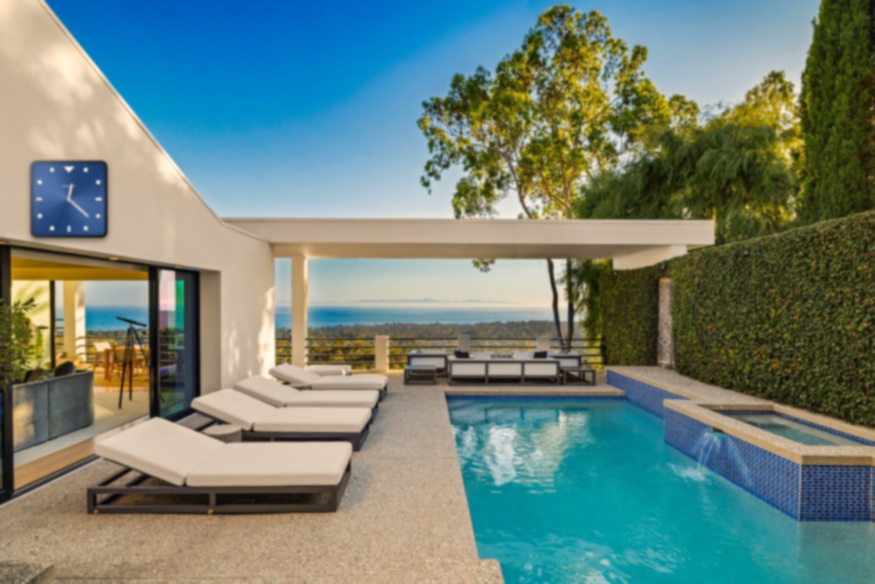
12:22
